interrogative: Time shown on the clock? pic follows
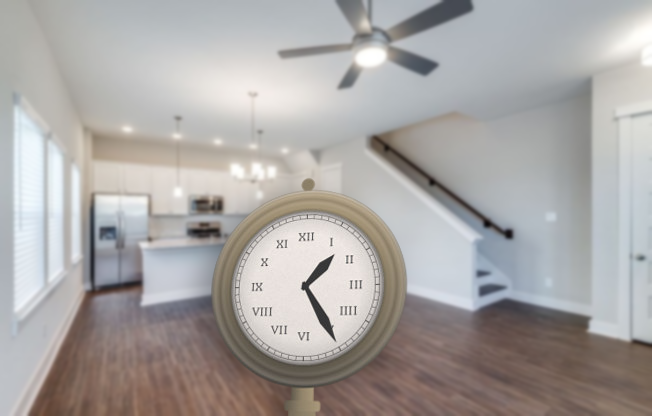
1:25
